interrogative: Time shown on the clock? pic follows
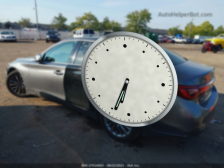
6:34
